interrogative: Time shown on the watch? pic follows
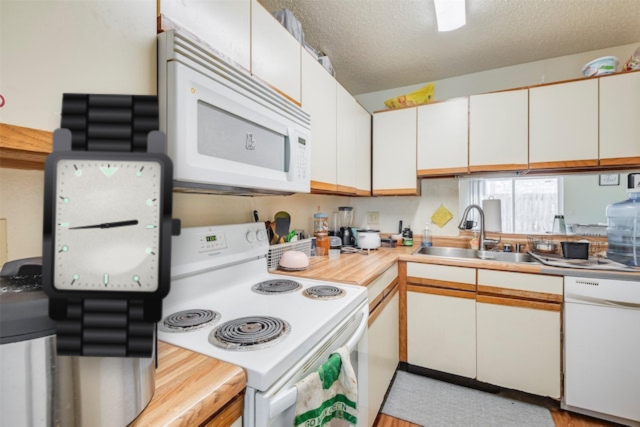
2:44
